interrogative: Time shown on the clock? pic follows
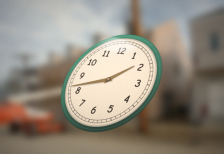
1:42
